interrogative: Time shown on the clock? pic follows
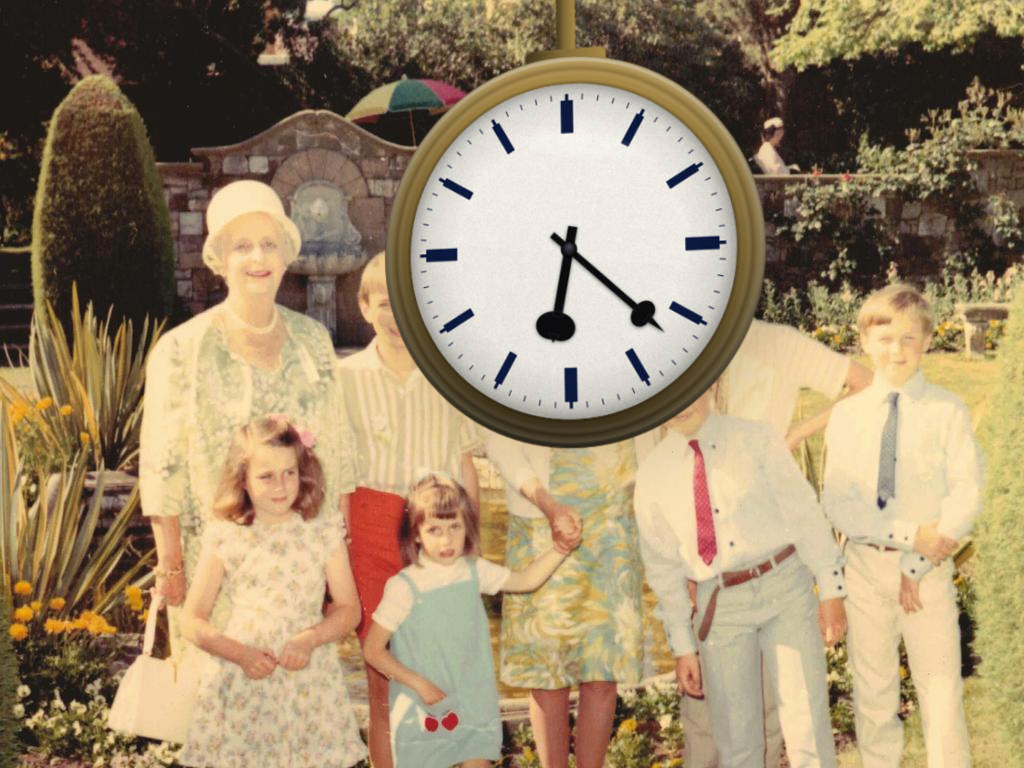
6:22
